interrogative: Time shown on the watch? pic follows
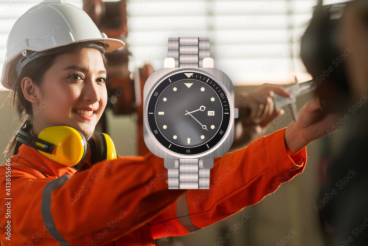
2:22
